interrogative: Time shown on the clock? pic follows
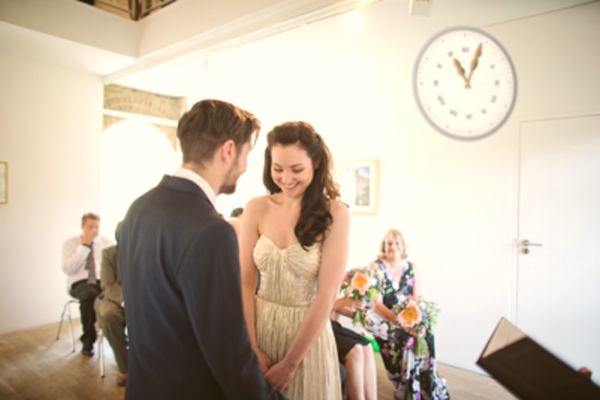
11:04
